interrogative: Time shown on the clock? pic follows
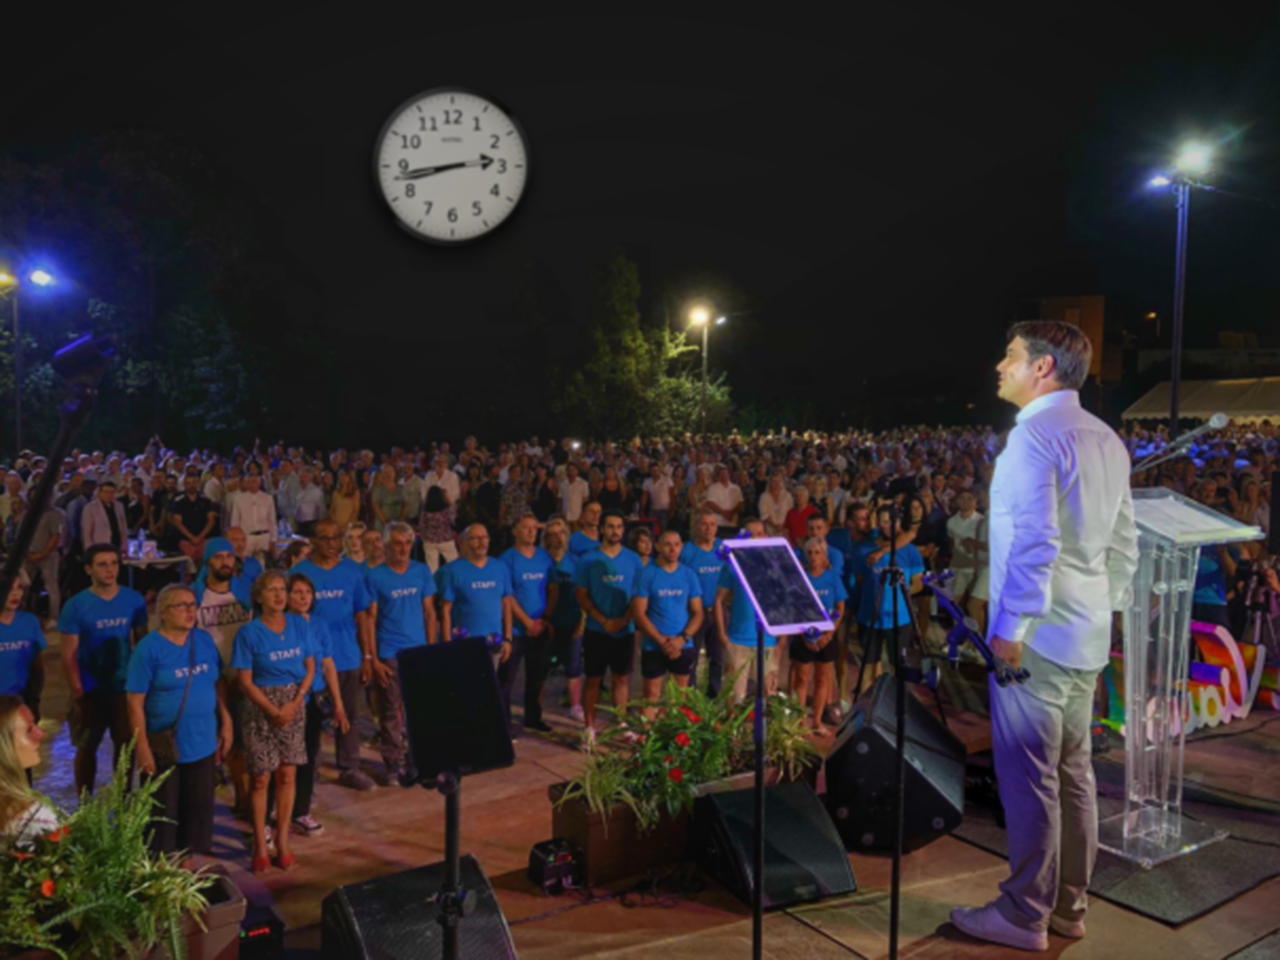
2:43
